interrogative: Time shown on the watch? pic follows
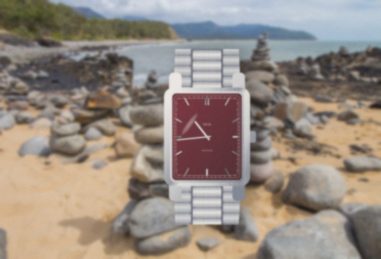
10:44
